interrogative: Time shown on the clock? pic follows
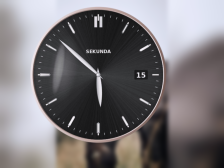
5:52
